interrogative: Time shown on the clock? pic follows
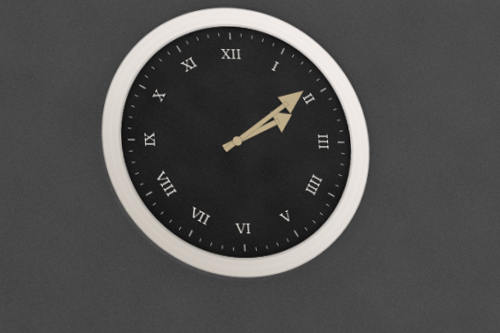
2:09
